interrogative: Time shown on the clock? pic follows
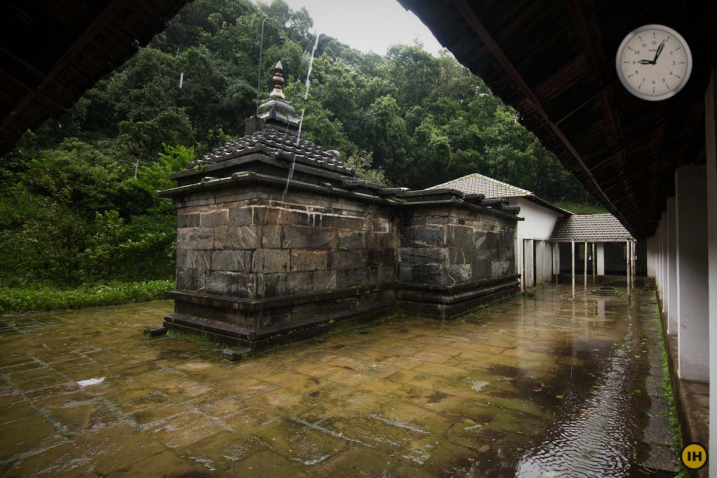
9:04
